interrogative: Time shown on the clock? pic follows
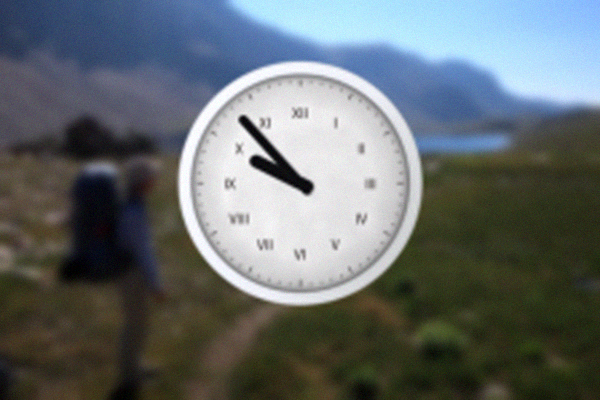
9:53
